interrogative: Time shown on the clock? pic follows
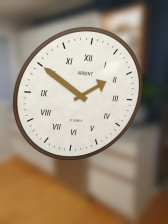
1:50
